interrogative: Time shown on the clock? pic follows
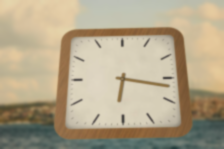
6:17
